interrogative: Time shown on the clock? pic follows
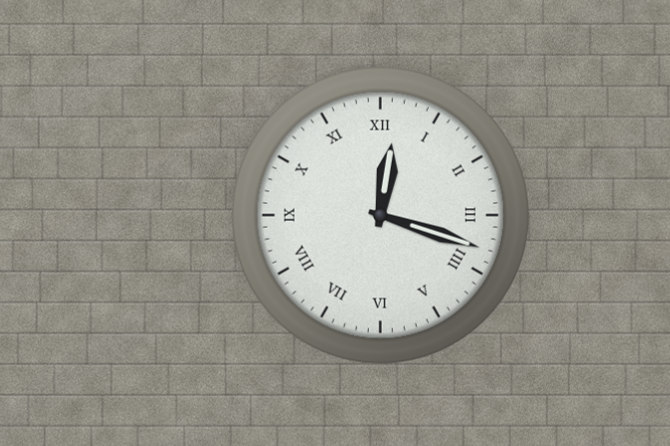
12:18
